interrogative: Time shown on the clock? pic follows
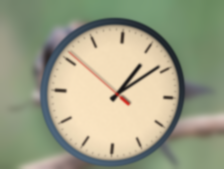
1:08:51
